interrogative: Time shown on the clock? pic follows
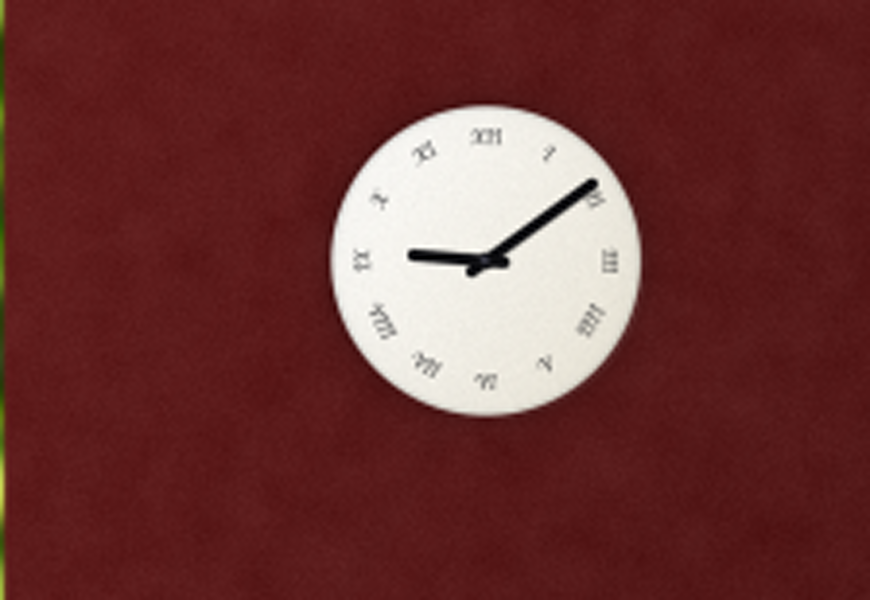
9:09
